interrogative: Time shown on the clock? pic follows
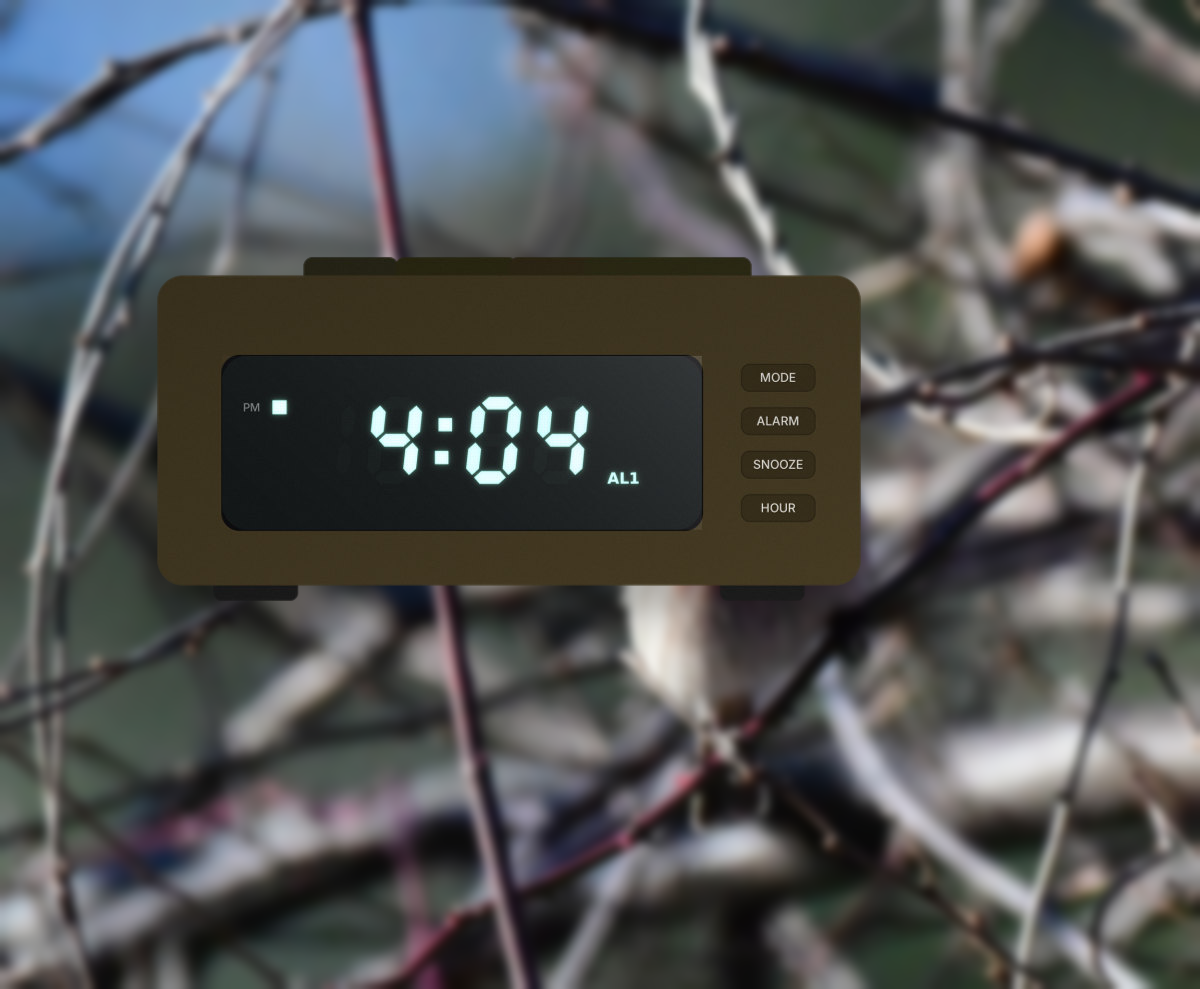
4:04
